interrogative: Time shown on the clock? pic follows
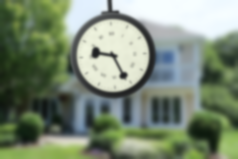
9:26
